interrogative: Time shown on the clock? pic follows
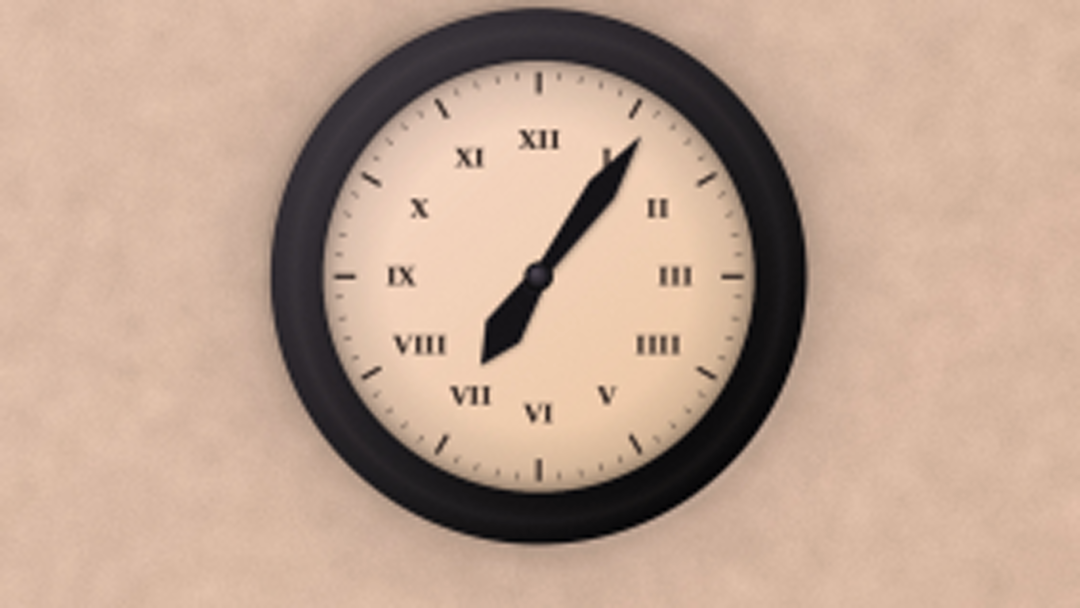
7:06
